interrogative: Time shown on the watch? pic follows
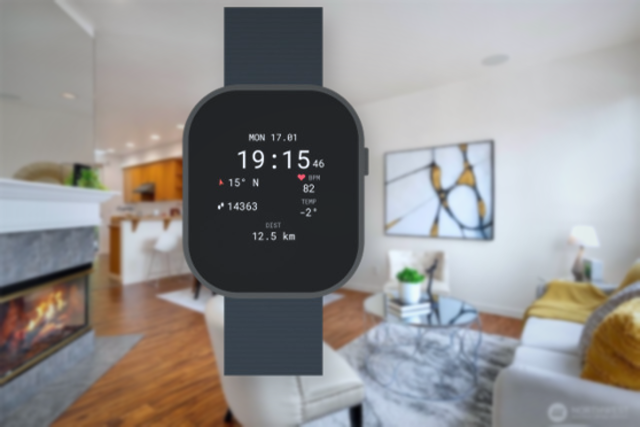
19:15:46
